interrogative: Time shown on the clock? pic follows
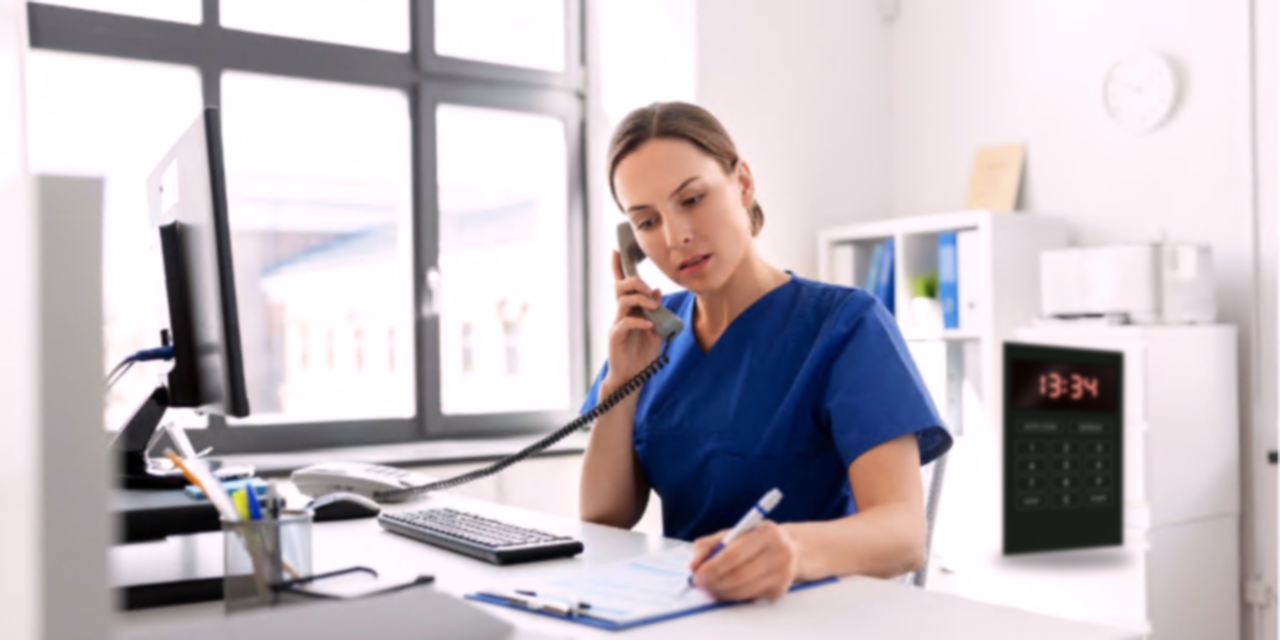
13:34
